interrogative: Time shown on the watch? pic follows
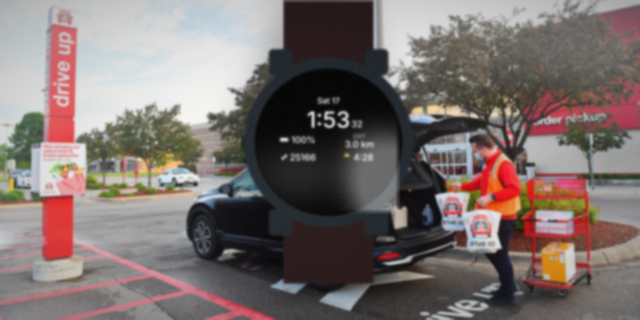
1:53
